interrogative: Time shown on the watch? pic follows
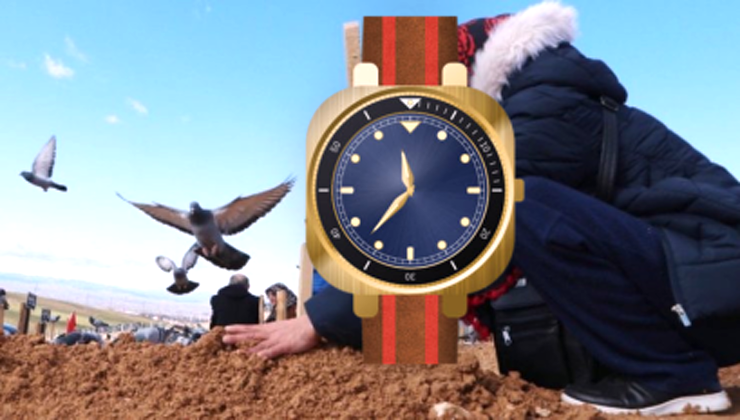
11:37
